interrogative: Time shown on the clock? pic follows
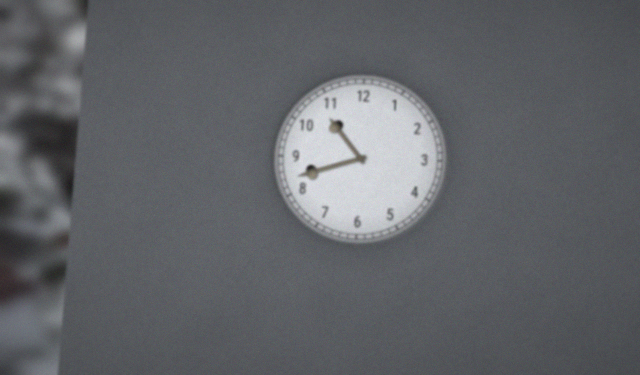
10:42
